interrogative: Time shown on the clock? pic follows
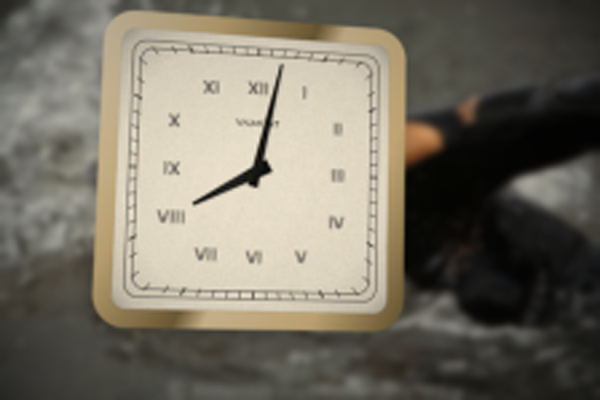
8:02
